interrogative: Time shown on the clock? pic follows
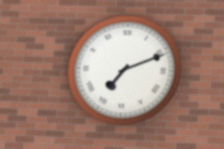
7:11
